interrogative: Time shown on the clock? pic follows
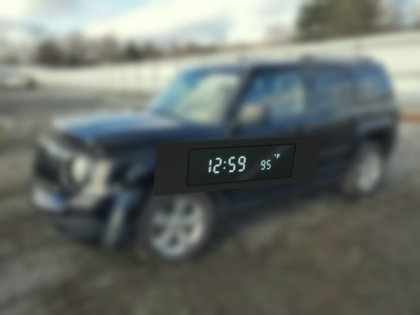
12:59
